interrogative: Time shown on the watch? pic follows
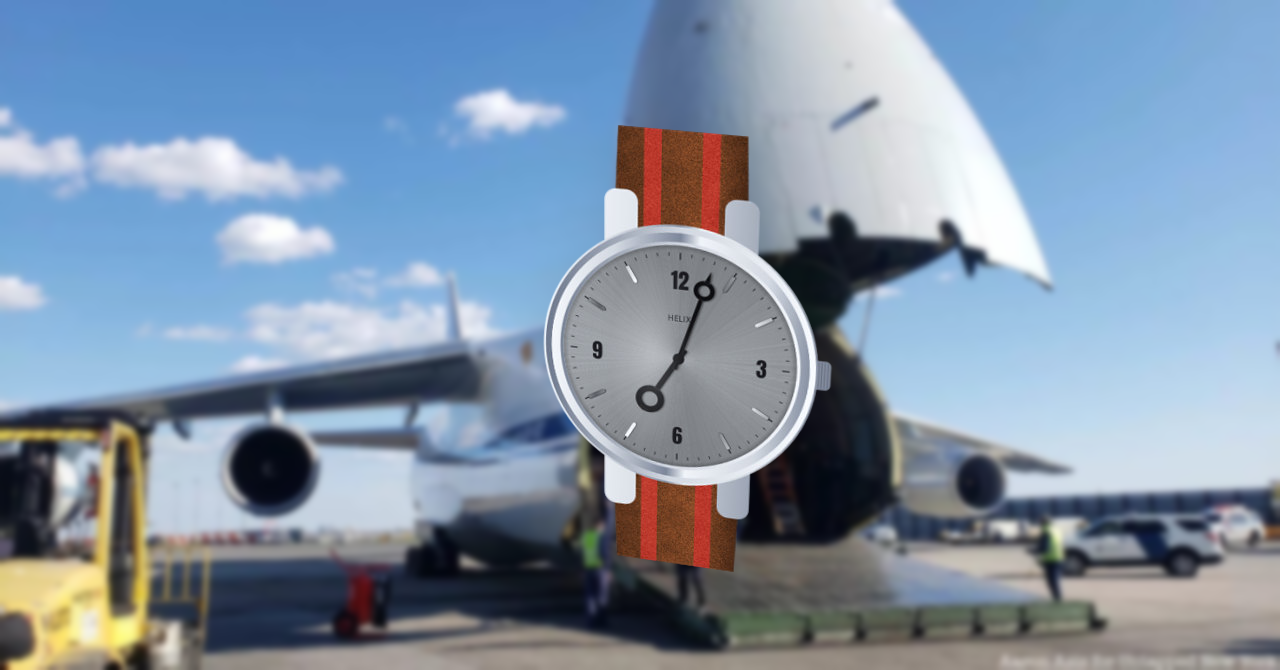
7:03
